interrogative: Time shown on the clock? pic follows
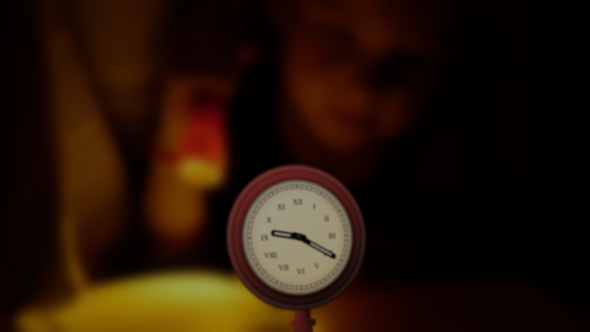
9:20
